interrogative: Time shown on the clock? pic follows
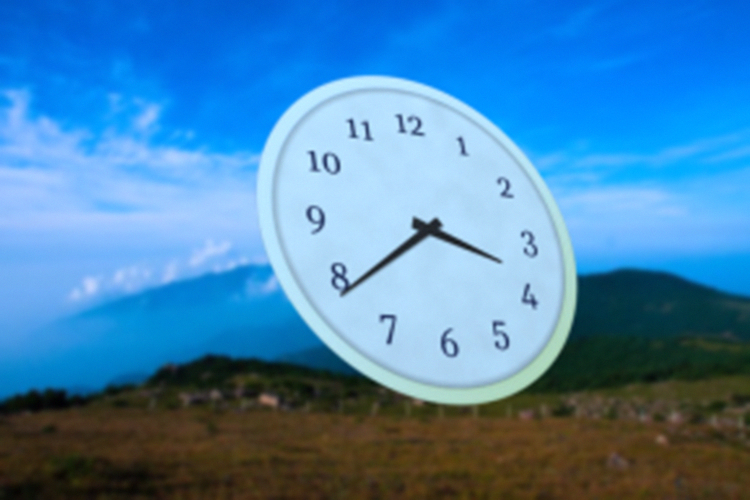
3:39
